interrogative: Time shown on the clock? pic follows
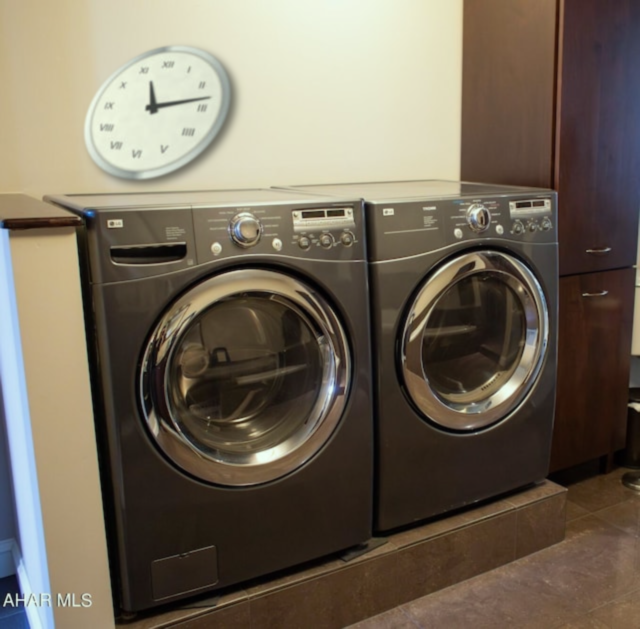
11:13
